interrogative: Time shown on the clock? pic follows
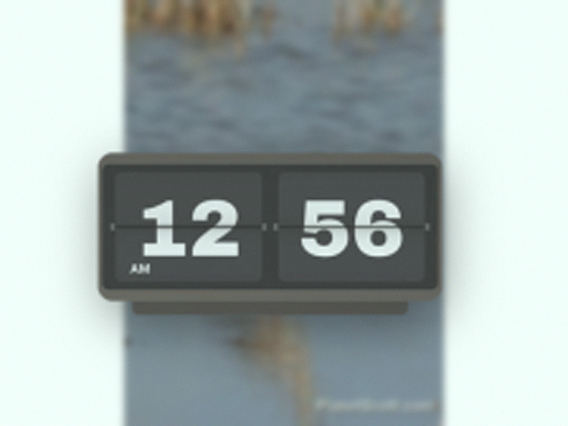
12:56
